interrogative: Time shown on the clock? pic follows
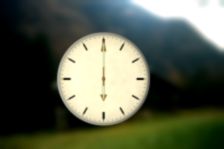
6:00
